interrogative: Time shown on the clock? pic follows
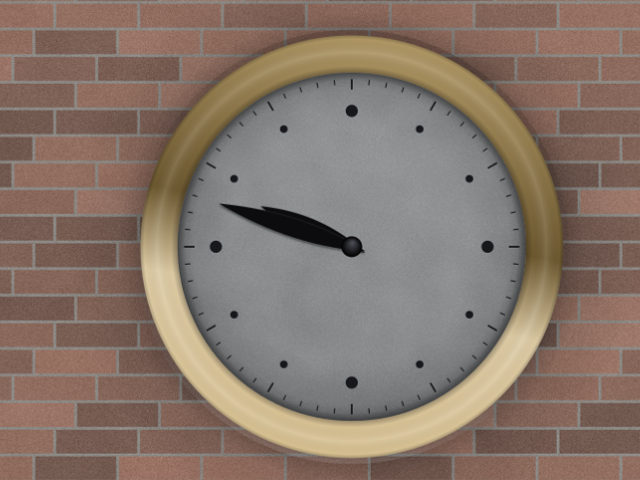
9:48
